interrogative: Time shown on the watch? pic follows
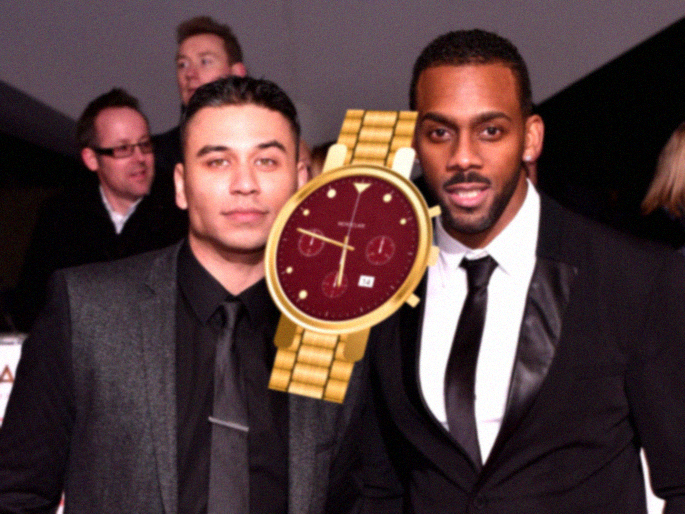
5:47
